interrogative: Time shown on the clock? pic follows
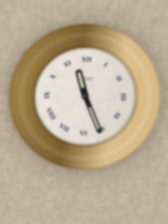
11:26
